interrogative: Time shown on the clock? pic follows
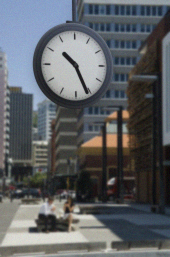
10:26
